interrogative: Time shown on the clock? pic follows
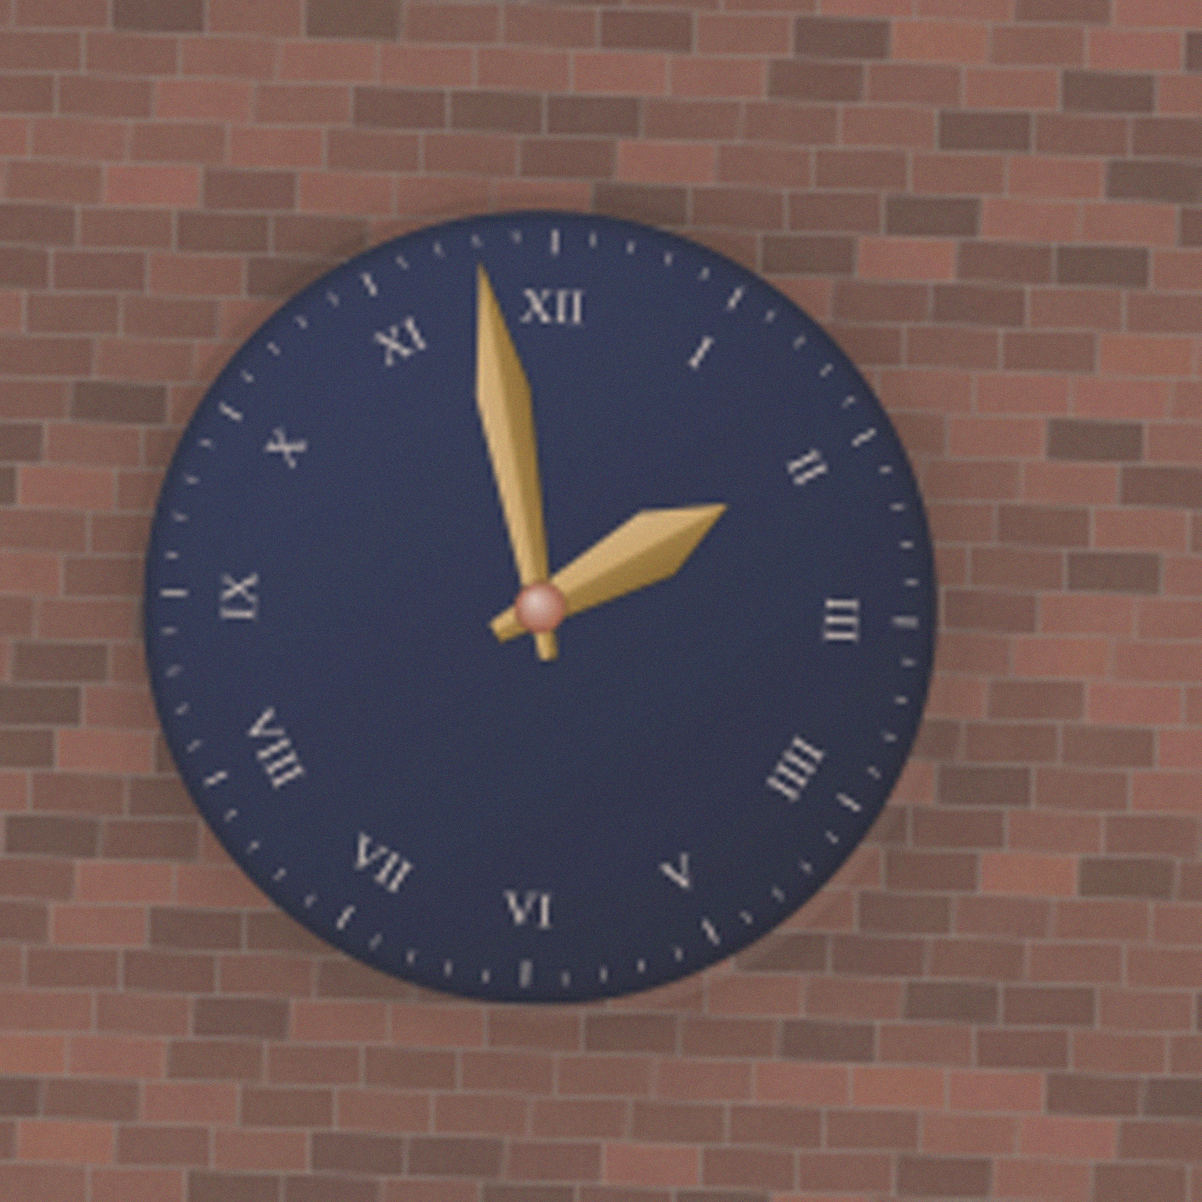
1:58
